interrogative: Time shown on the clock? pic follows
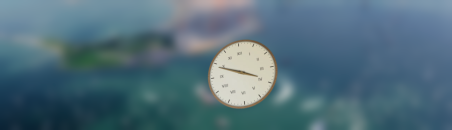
3:49
